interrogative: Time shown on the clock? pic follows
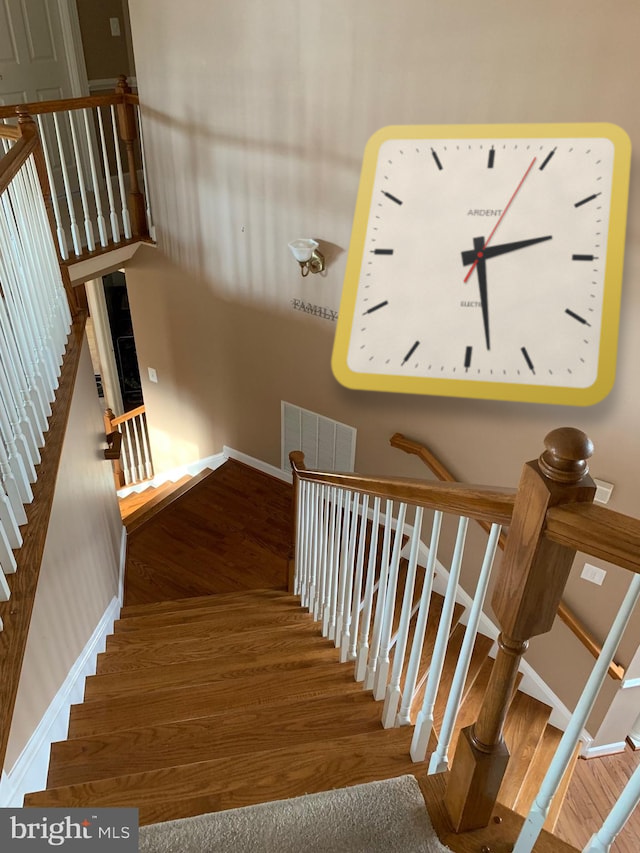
2:28:04
